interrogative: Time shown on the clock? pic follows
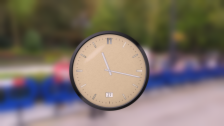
11:17
